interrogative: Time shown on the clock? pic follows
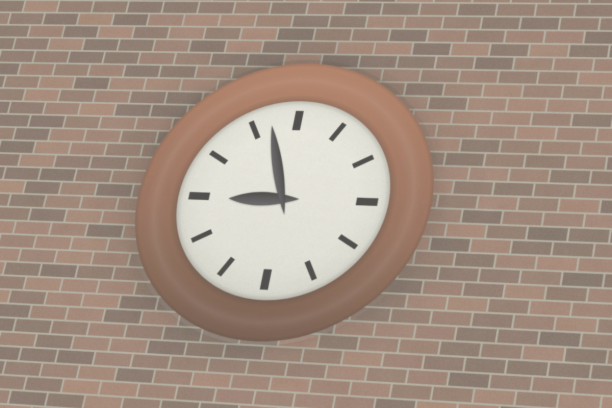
8:57
